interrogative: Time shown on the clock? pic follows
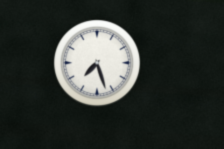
7:27
